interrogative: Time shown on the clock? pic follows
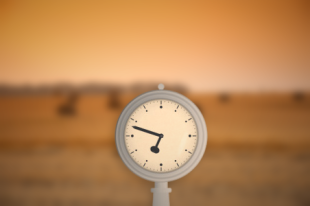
6:48
